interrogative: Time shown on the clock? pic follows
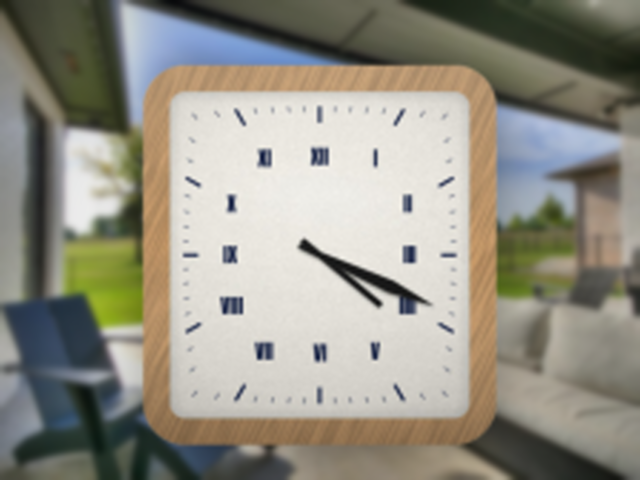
4:19
